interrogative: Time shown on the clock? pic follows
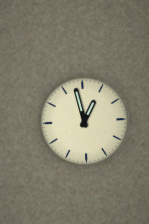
12:58
